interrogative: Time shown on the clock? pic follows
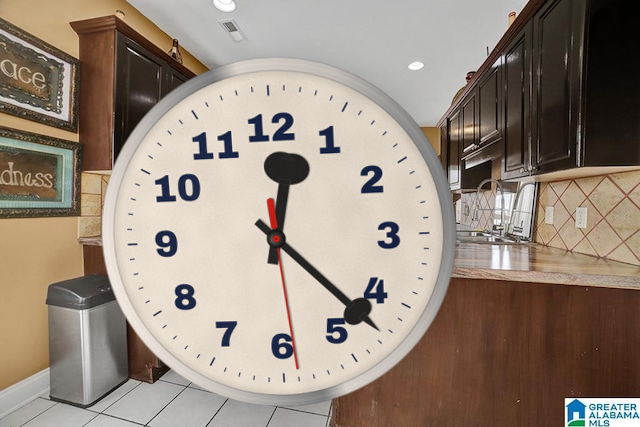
12:22:29
